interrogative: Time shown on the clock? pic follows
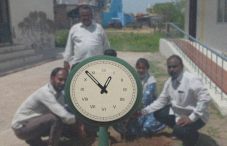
12:53
